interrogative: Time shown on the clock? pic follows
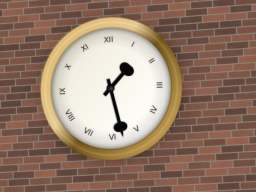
1:28
